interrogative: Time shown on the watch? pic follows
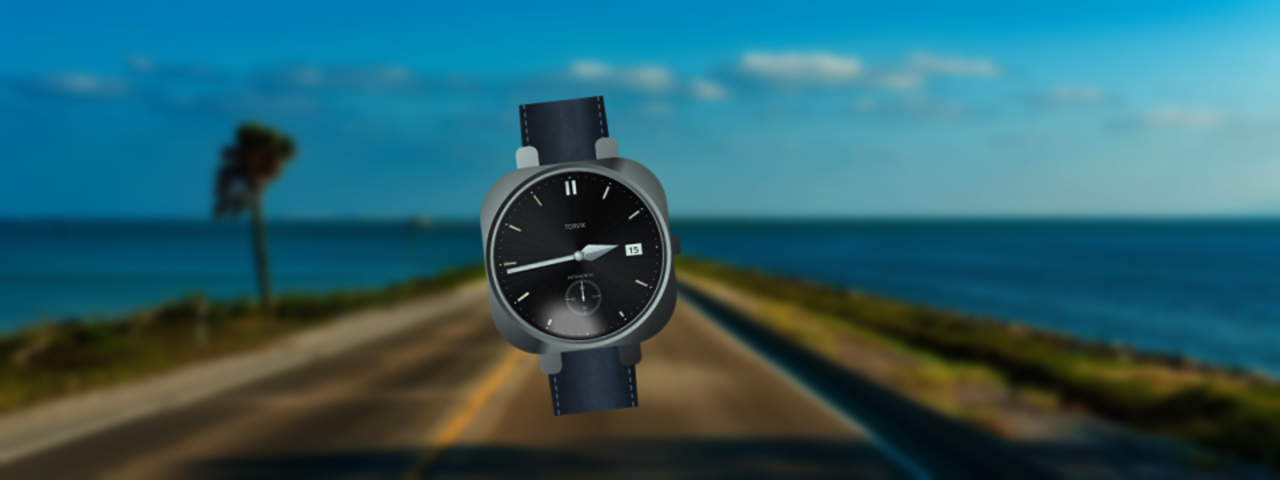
2:44
